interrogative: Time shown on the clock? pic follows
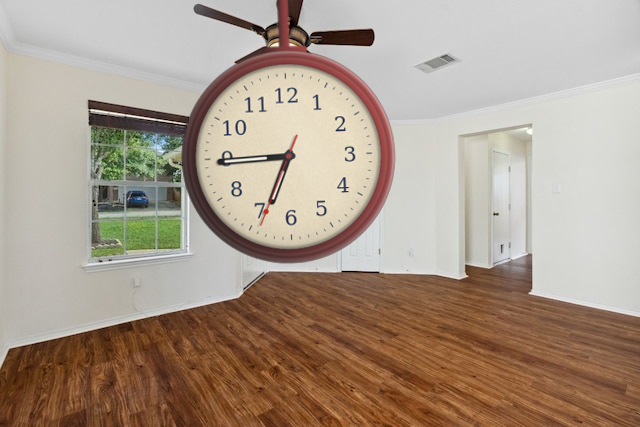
6:44:34
